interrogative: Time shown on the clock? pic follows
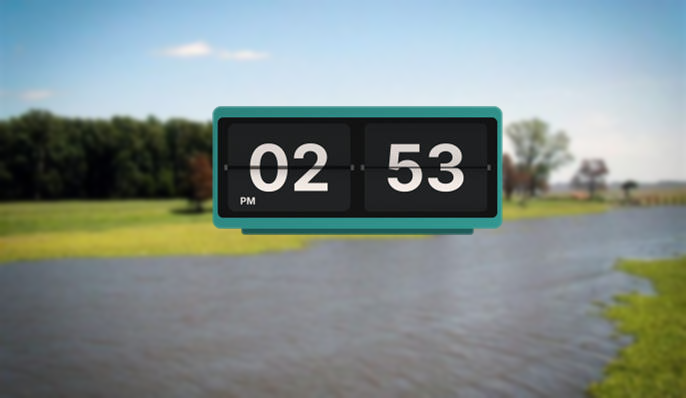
2:53
